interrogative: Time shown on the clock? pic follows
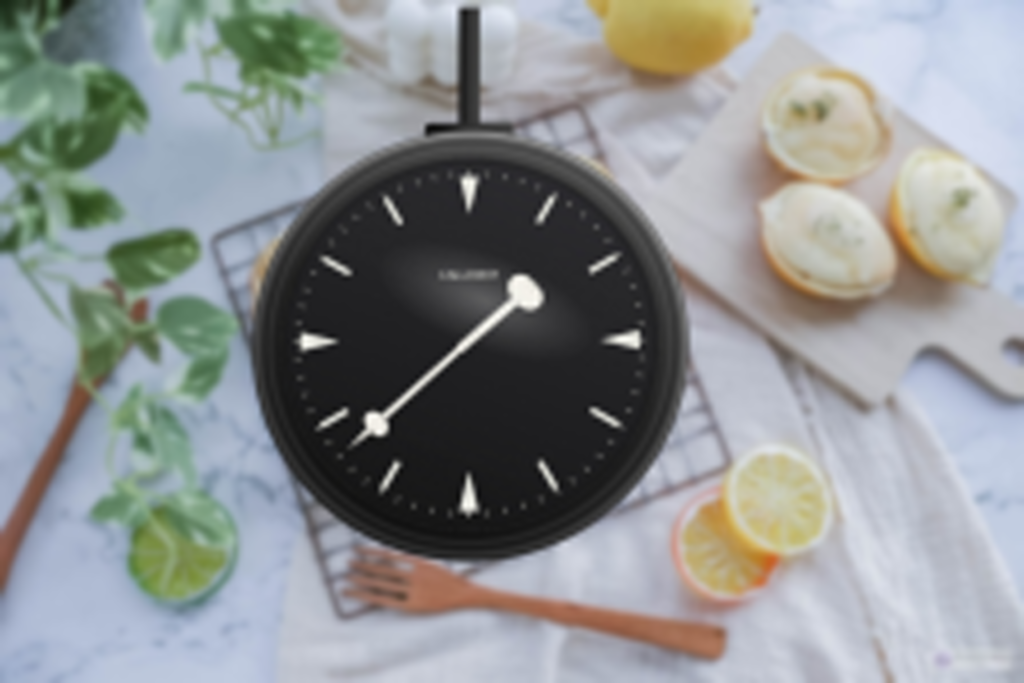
1:38
